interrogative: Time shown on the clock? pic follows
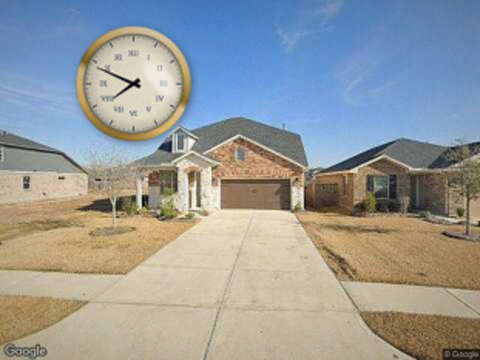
7:49
